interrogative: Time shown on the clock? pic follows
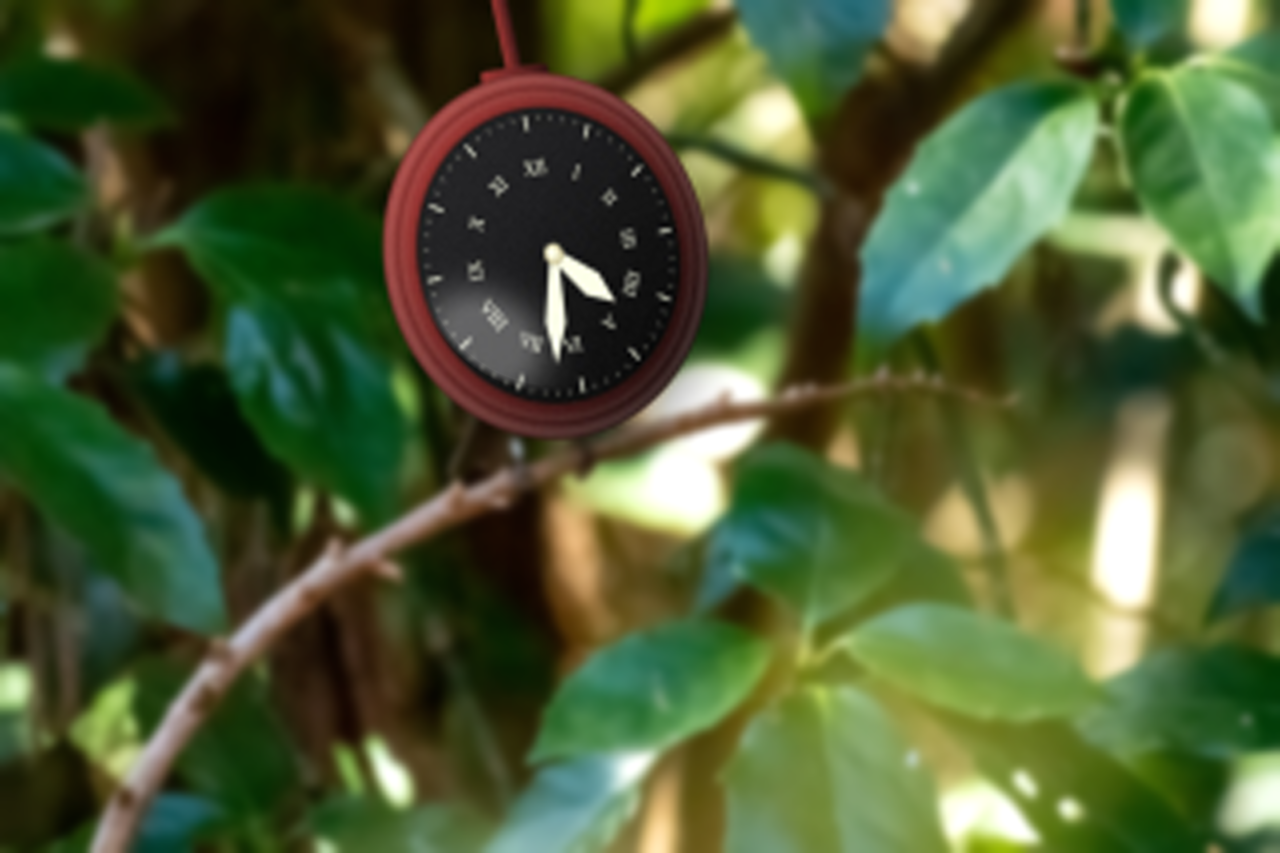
4:32
